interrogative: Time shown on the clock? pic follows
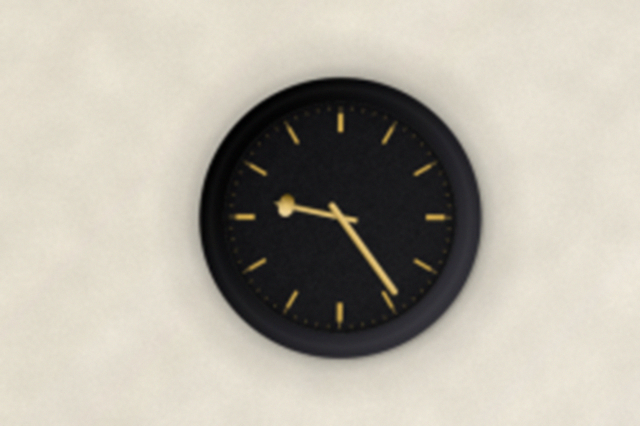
9:24
